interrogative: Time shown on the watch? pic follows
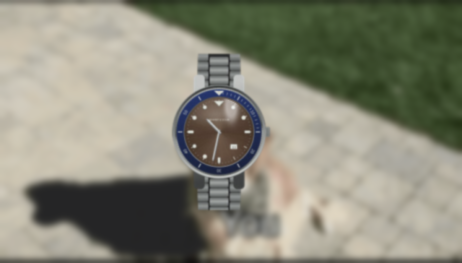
10:32
